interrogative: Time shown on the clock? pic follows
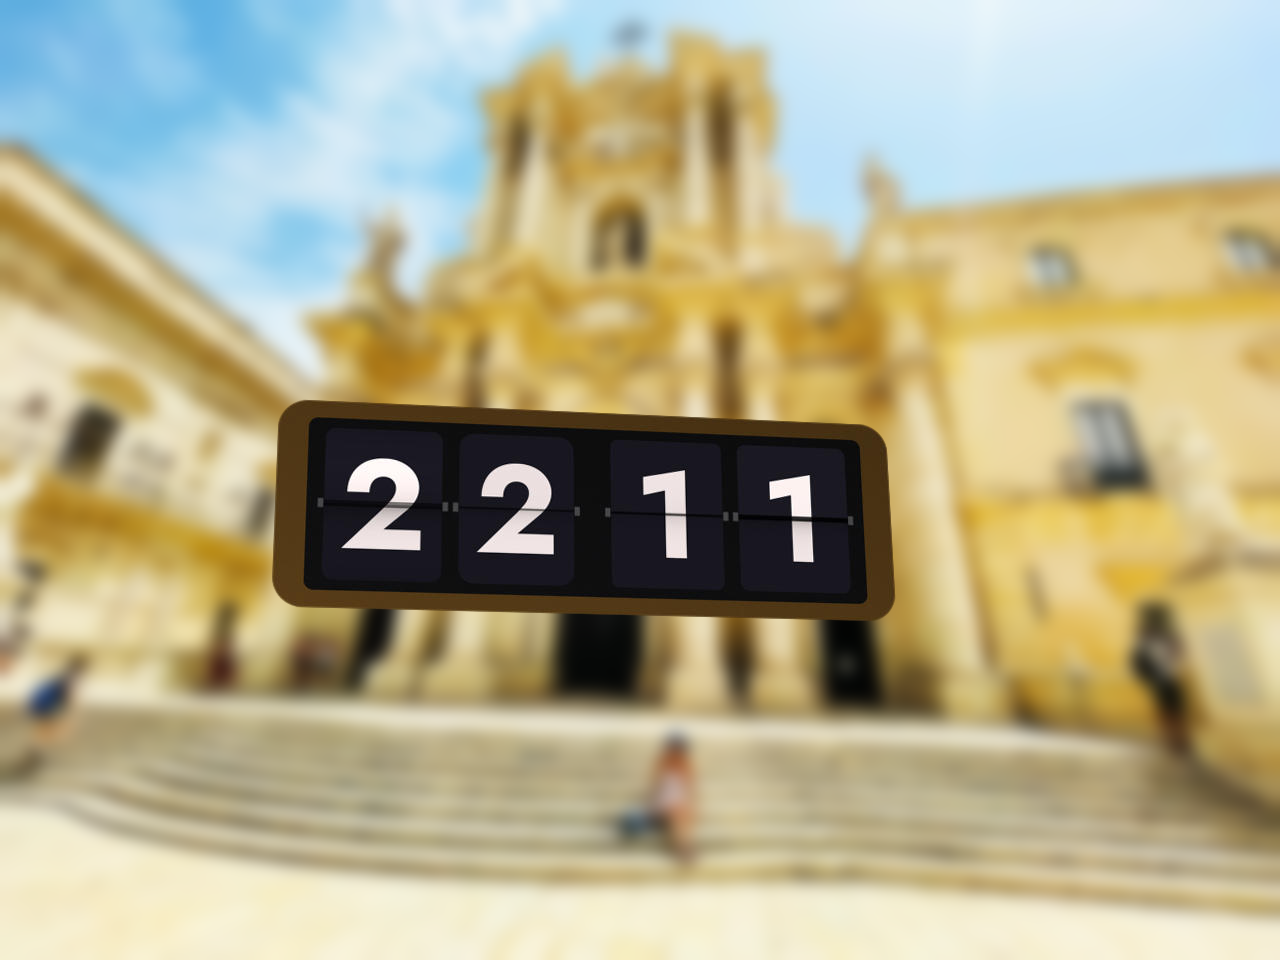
22:11
